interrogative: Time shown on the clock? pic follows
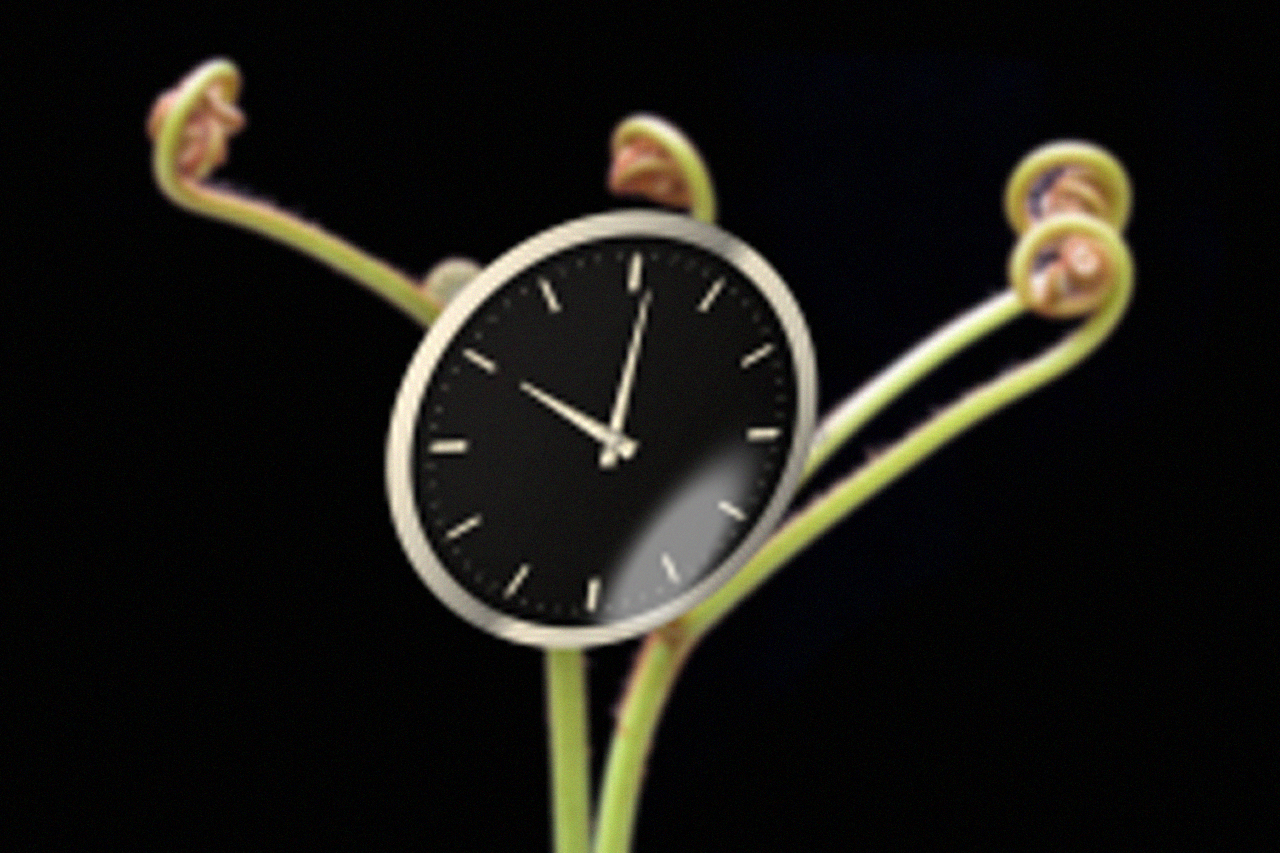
10:01
